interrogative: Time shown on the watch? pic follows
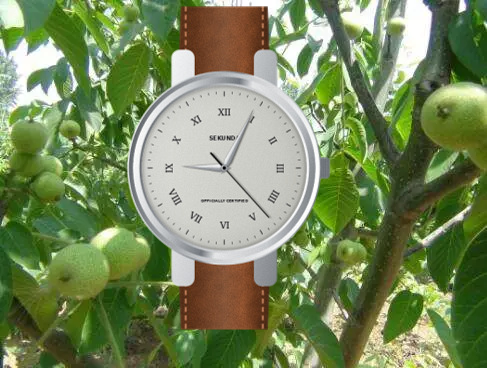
9:04:23
